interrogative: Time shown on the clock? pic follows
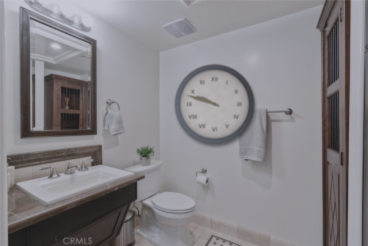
9:48
